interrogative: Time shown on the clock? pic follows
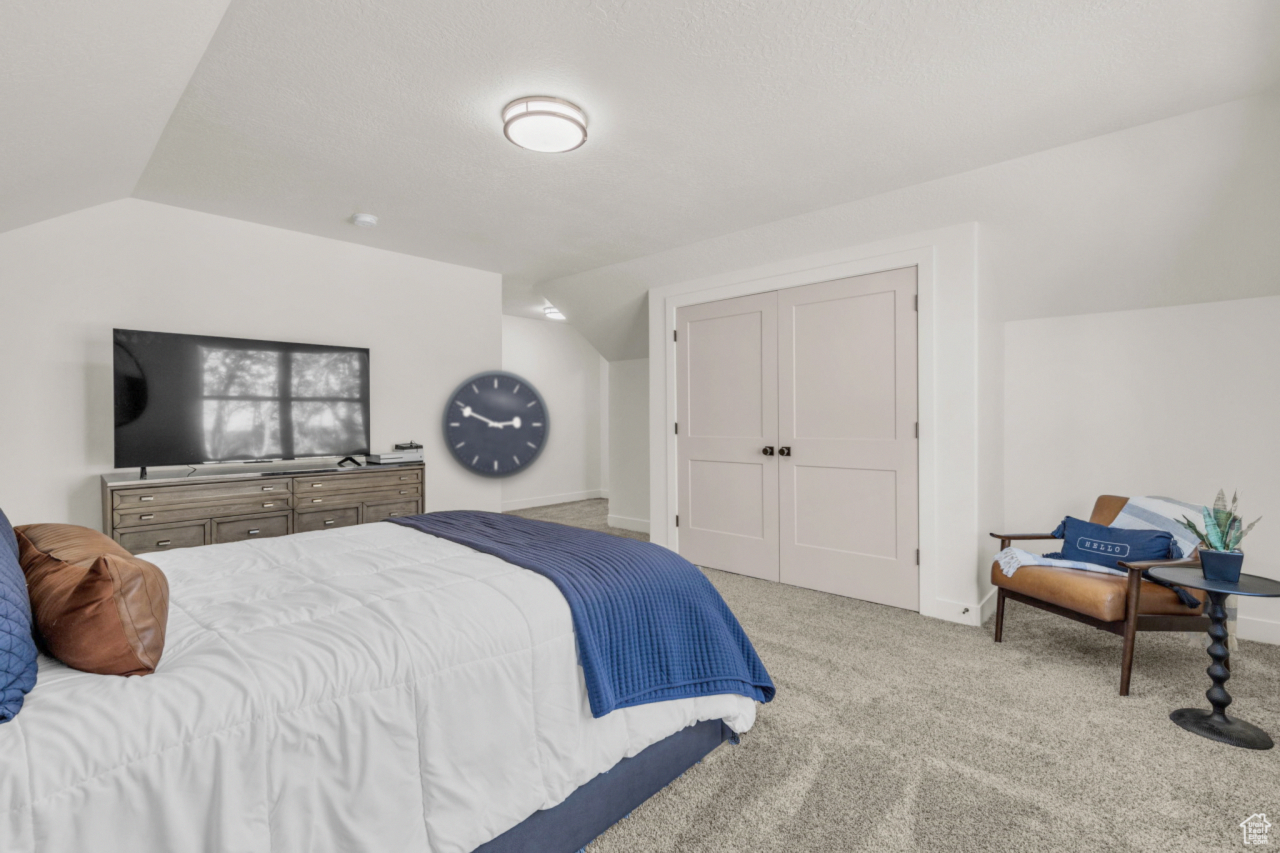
2:49
